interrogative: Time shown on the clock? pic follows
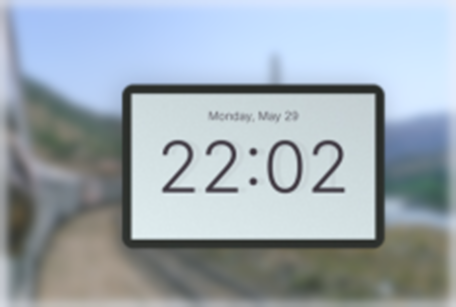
22:02
